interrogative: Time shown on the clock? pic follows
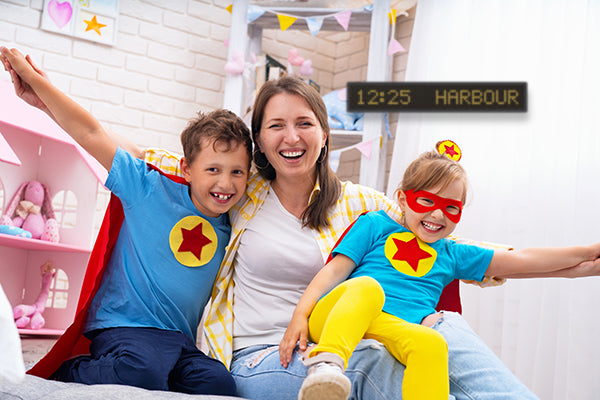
12:25
